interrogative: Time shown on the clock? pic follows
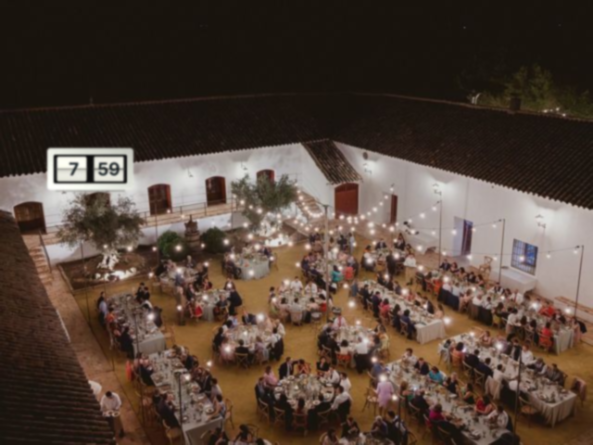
7:59
